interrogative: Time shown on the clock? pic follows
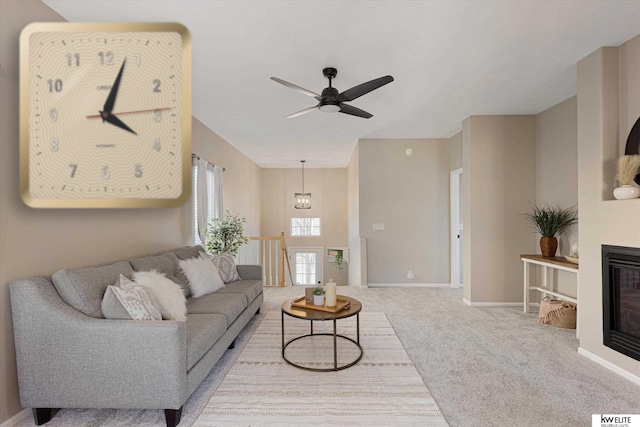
4:03:14
